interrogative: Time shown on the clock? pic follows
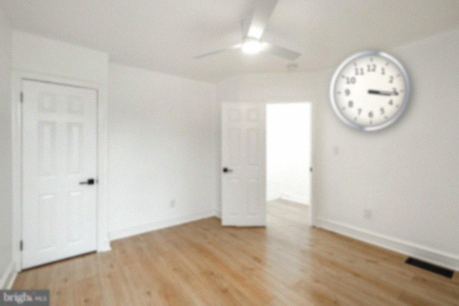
3:16
